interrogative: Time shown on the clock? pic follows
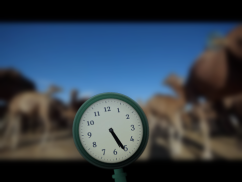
5:26
